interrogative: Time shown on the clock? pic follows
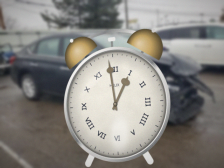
12:59
